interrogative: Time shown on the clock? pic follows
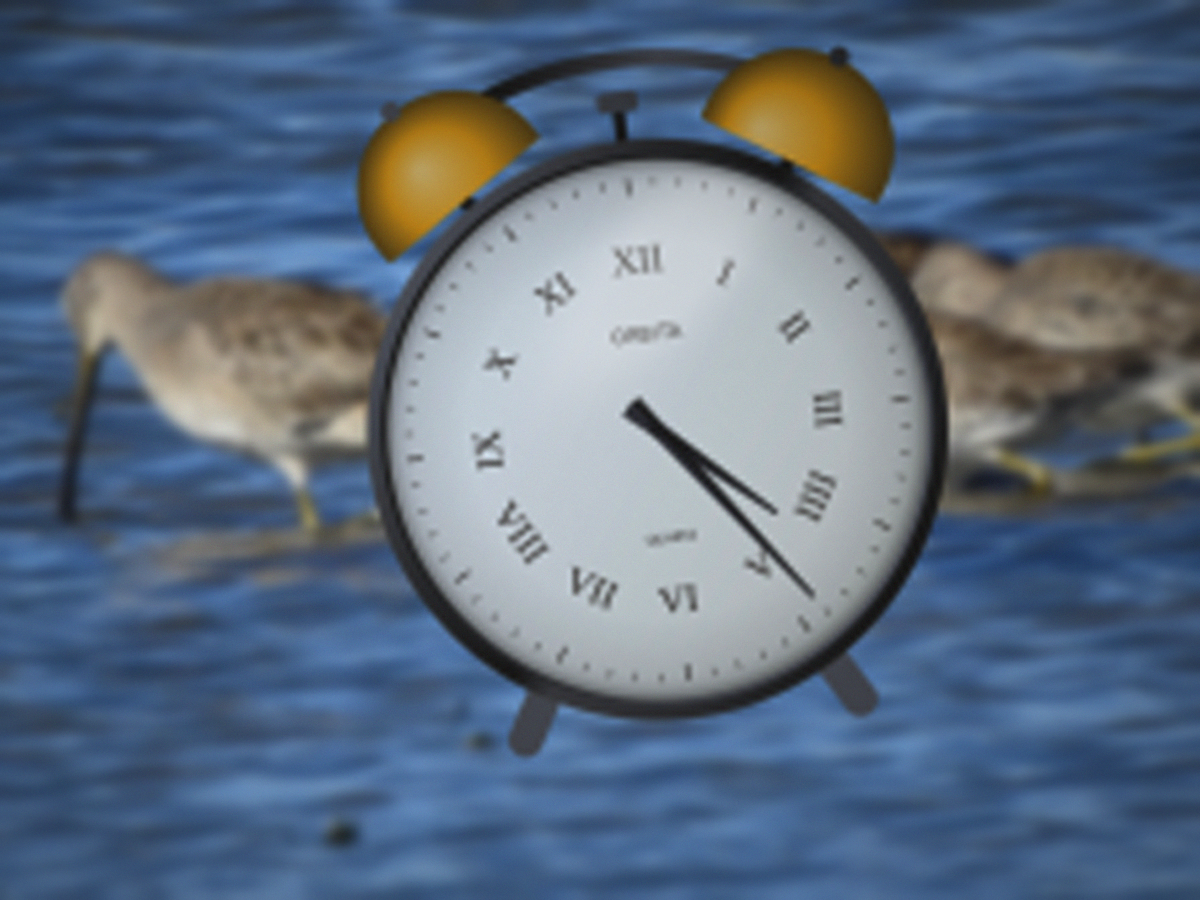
4:24
